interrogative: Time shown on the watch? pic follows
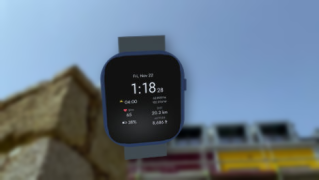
1:18
